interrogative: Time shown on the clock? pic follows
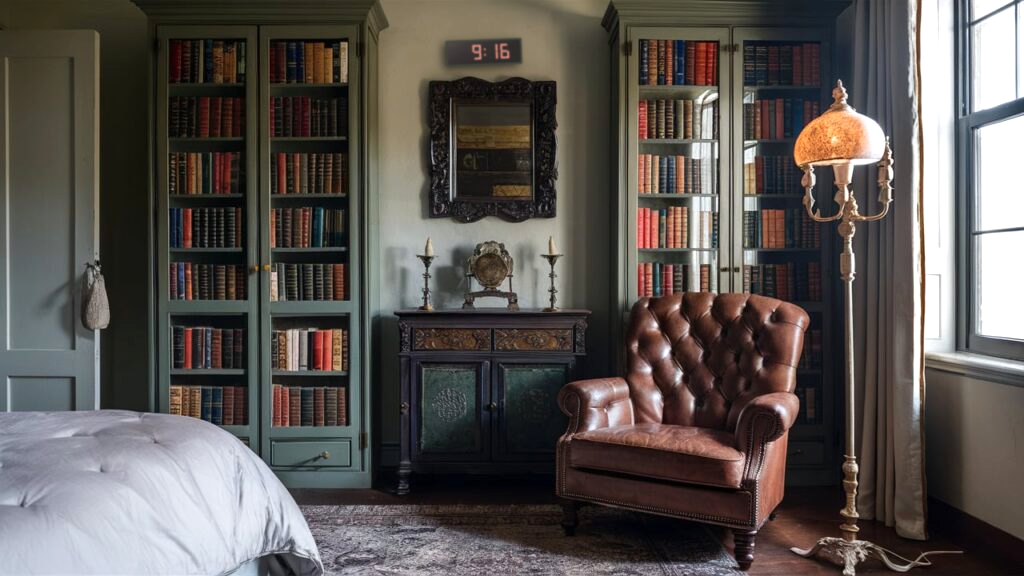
9:16
